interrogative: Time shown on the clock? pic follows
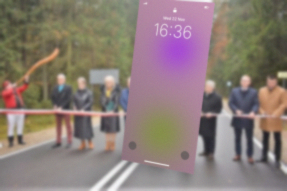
16:36
